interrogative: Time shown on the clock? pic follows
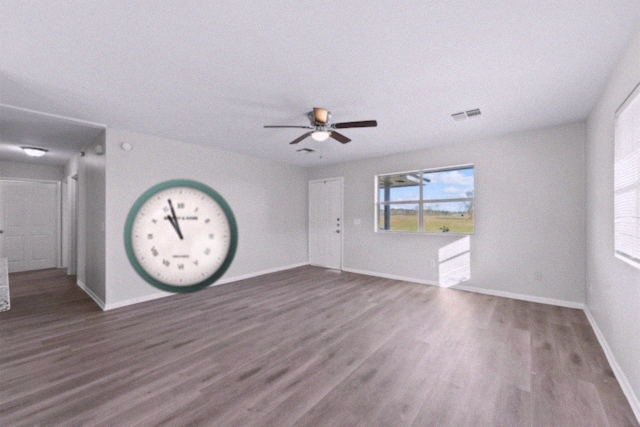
10:57
